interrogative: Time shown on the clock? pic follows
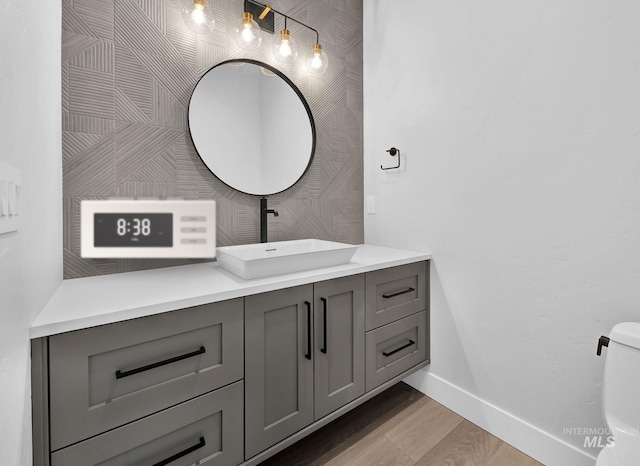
8:38
